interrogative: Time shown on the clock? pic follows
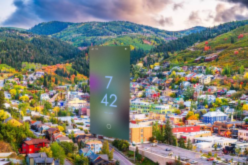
7:42
